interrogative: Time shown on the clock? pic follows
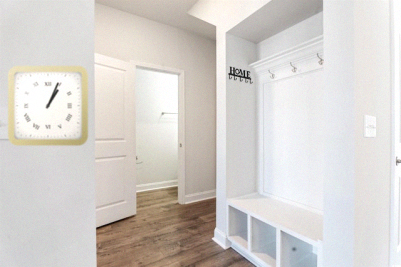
1:04
